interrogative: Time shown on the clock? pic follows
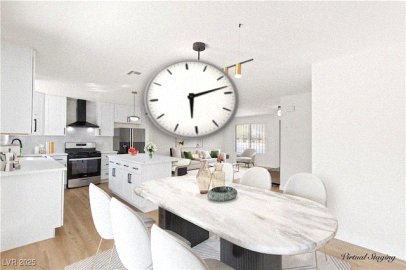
6:13
